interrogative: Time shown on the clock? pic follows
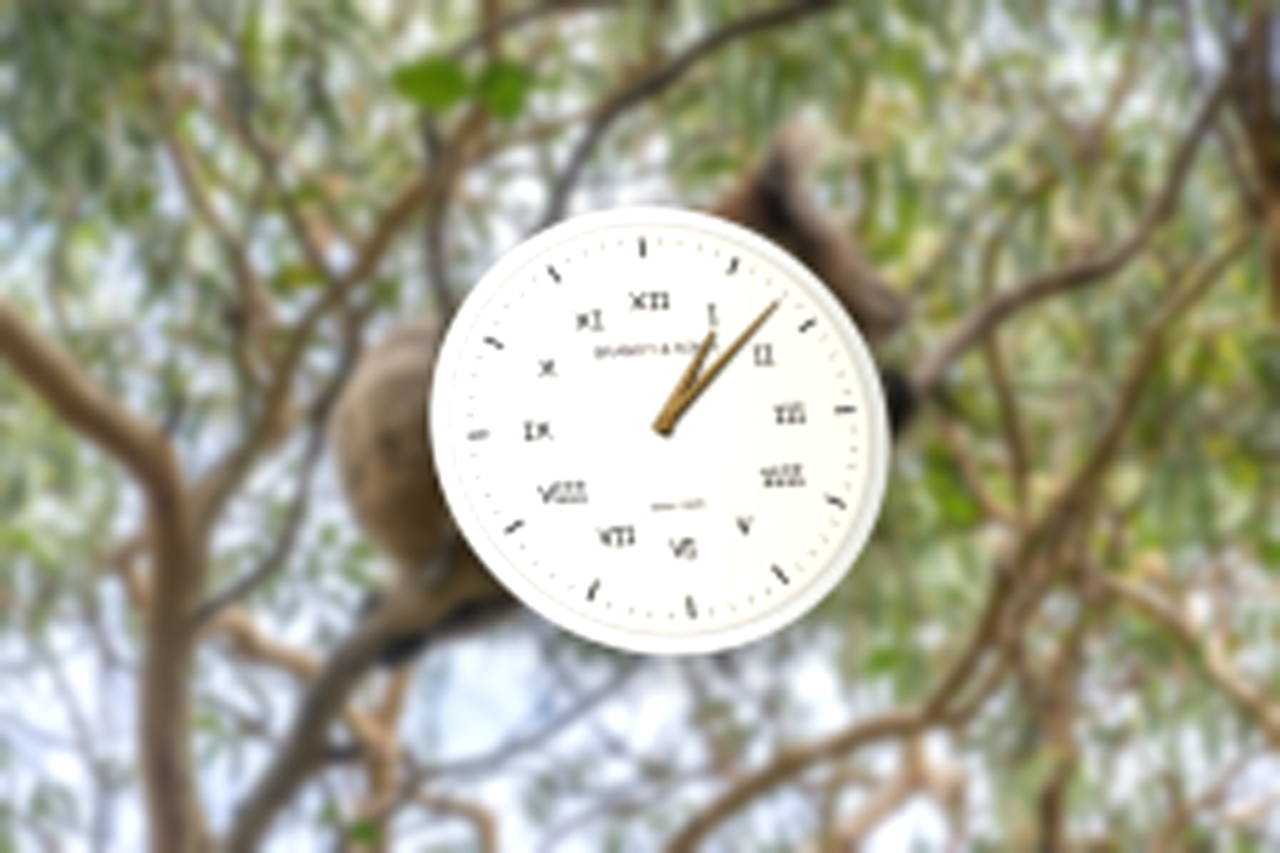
1:08
